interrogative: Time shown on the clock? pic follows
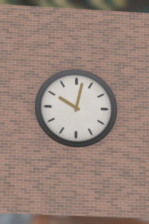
10:02
